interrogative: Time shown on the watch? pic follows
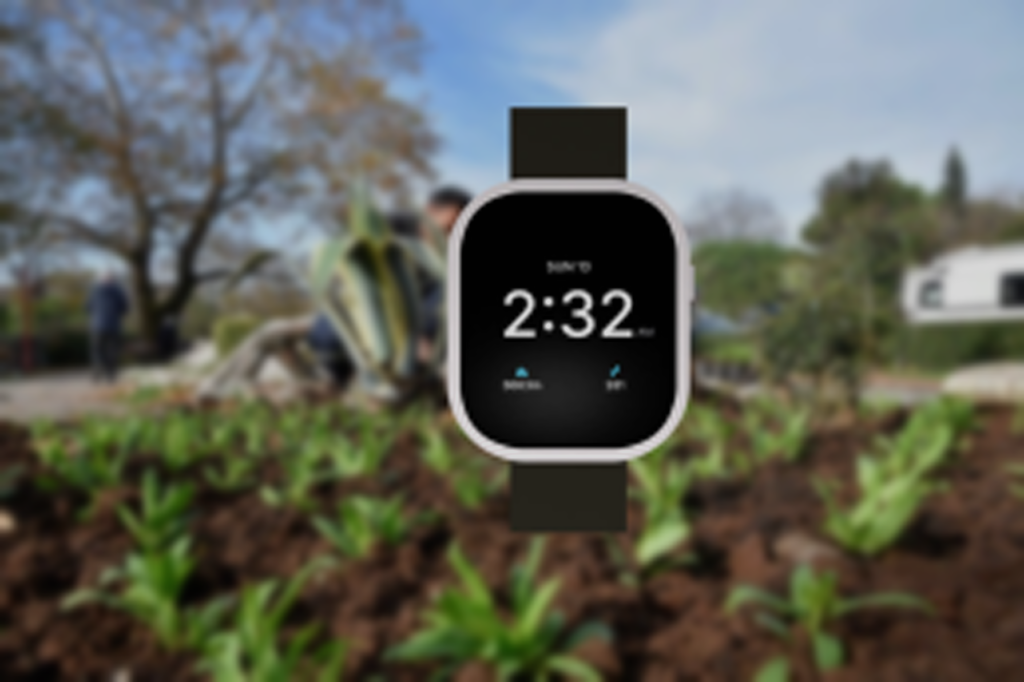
2:32
